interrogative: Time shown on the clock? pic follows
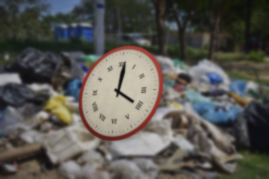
4:01
